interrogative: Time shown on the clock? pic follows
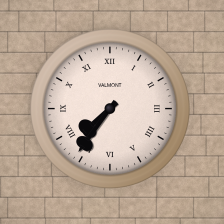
7:36
